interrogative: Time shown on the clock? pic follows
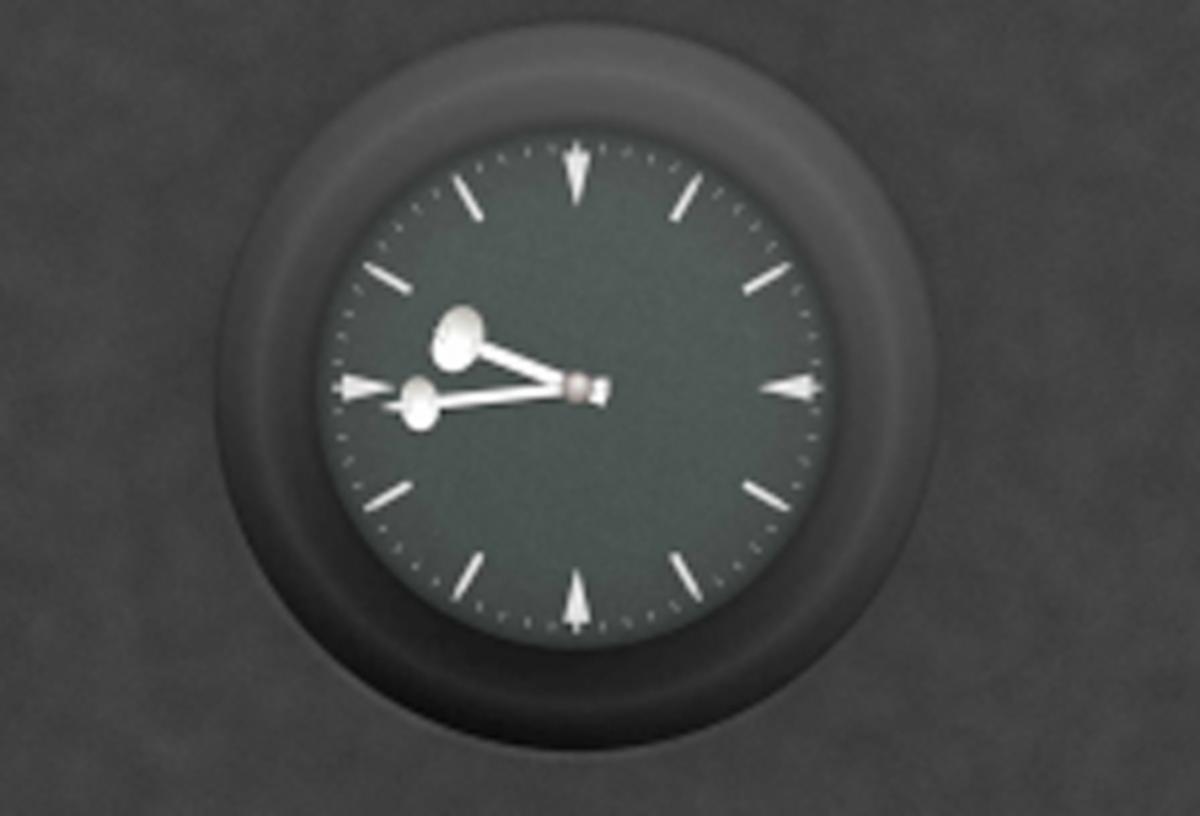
9:44
